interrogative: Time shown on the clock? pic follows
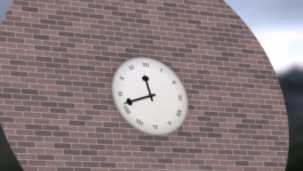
11:42
